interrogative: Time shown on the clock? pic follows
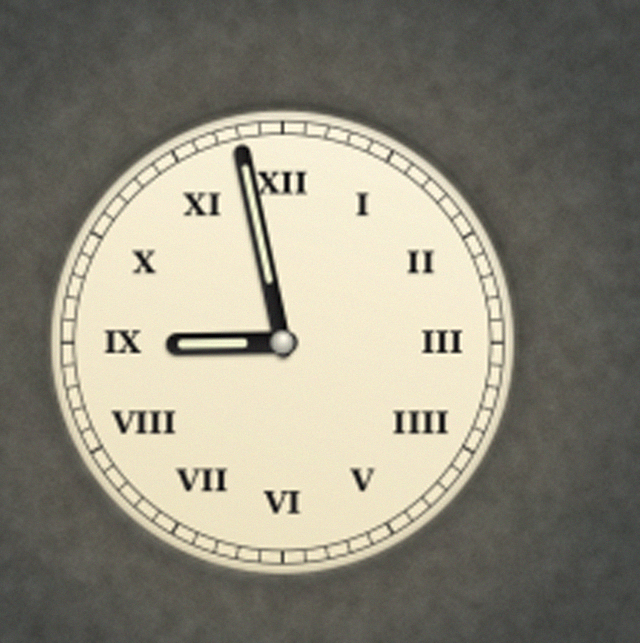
8:58
